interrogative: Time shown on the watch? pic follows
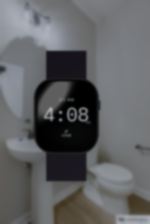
4:08
